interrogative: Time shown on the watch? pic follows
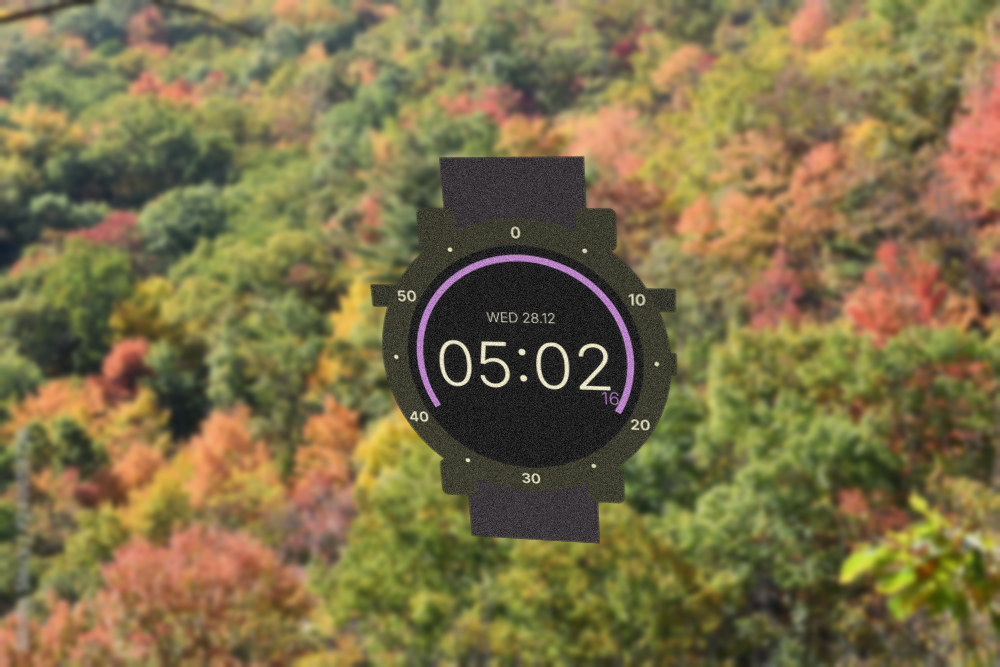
5:02:16
